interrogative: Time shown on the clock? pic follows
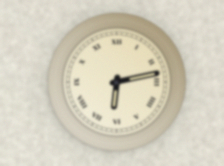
6:13
